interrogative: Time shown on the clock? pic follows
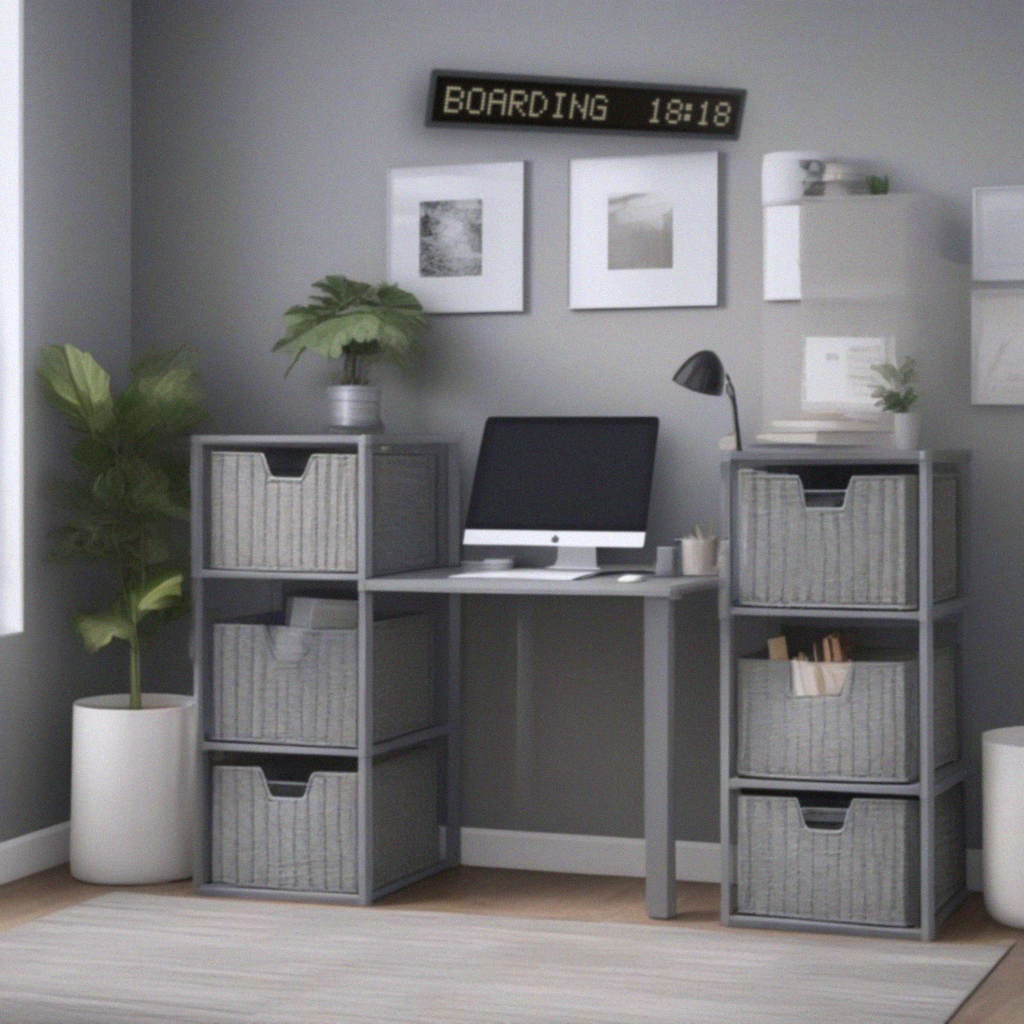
18:18
